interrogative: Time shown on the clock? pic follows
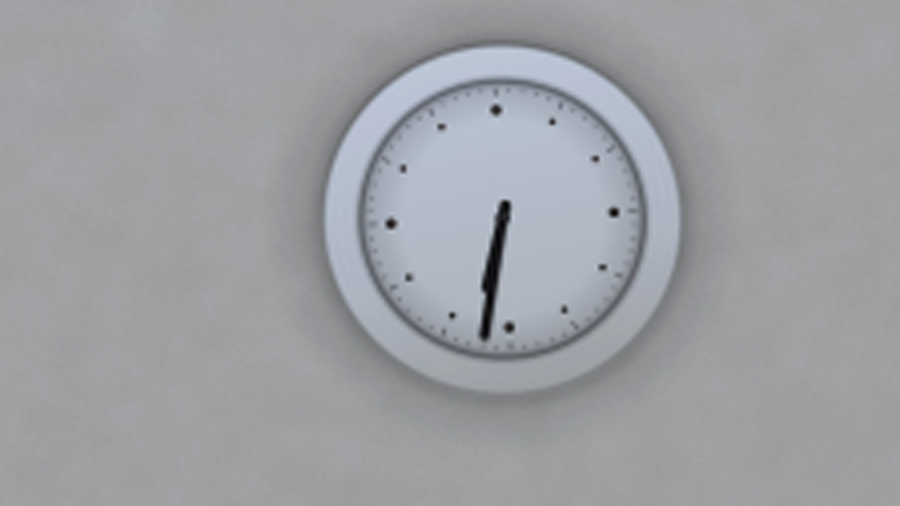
6:32
